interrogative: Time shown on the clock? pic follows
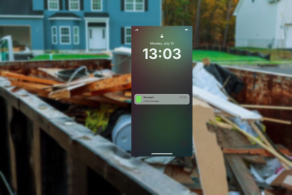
13:03
